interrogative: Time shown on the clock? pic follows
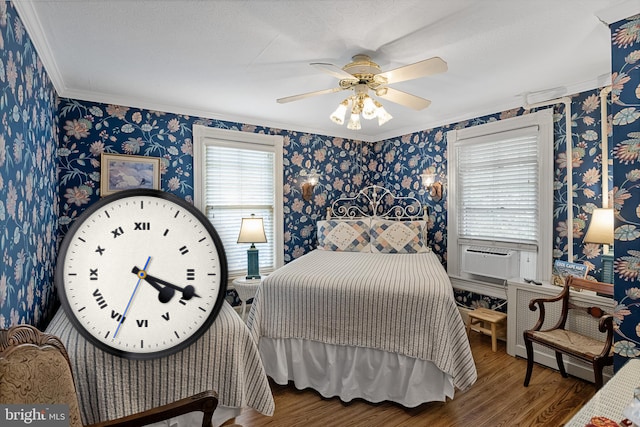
4:18:34
